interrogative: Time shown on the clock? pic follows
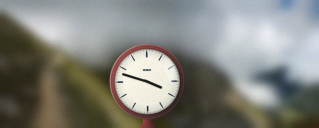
3:48
